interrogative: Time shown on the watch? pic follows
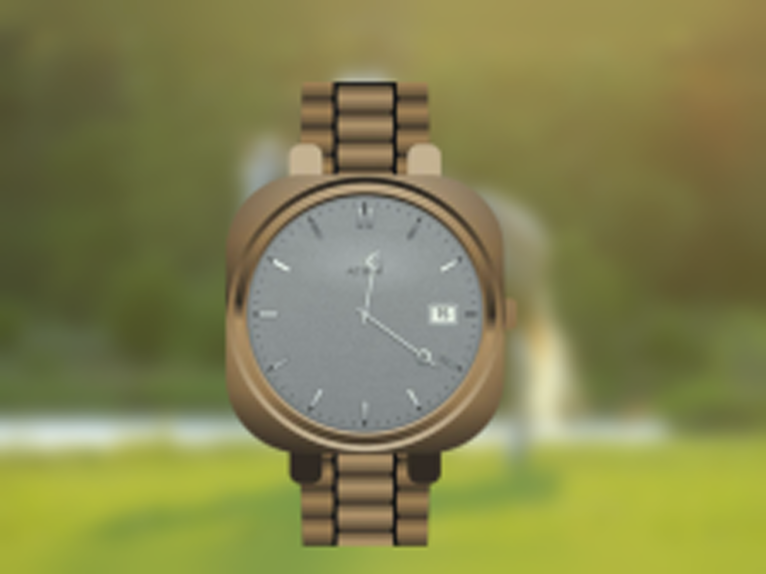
12:21
